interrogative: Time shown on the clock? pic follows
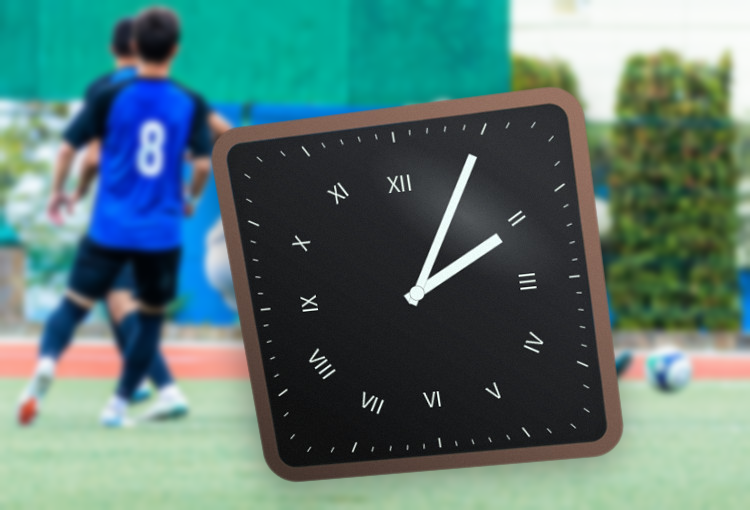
2:05
